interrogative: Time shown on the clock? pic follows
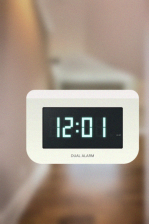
12:01
